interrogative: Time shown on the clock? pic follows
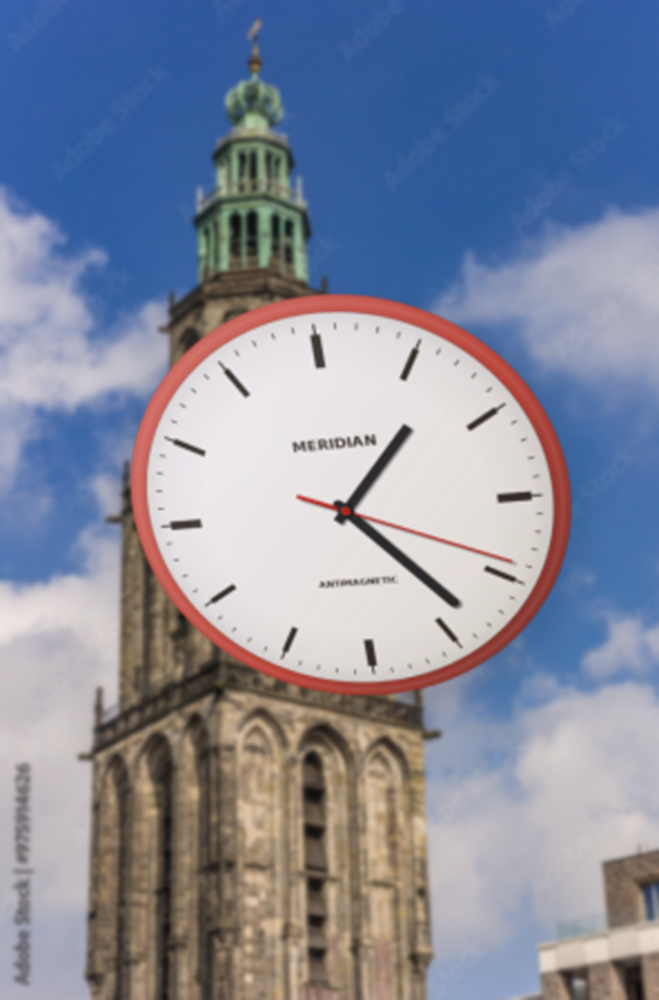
1:23:19
